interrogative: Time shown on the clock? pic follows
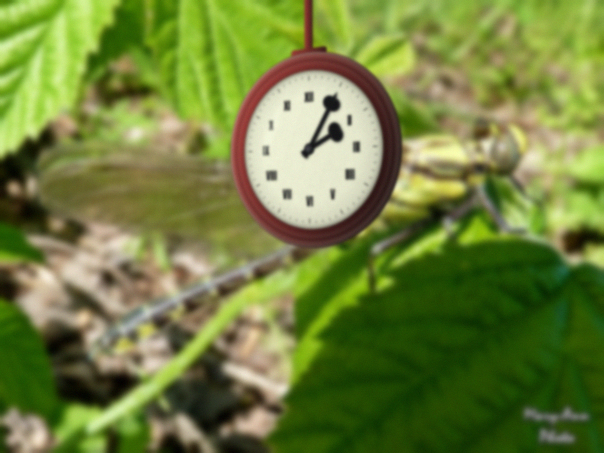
2:05
